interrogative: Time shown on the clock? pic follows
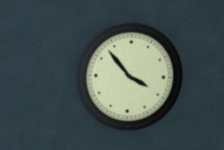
3:53
